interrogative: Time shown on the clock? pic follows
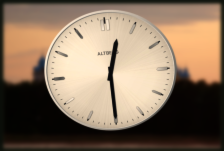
12:30
